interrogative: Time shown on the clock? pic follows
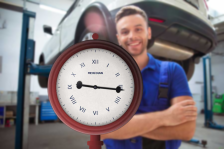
9:16
